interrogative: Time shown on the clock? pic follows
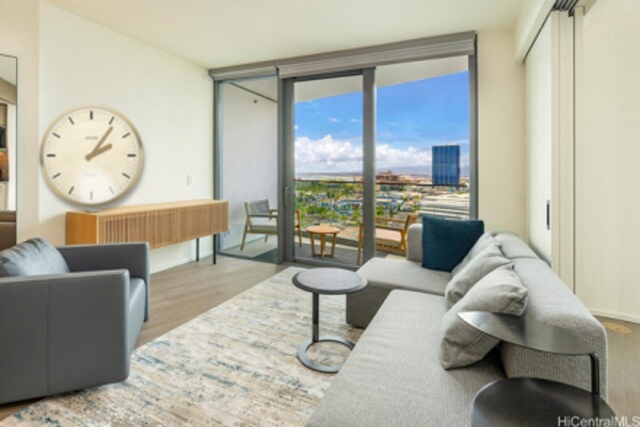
2:06
